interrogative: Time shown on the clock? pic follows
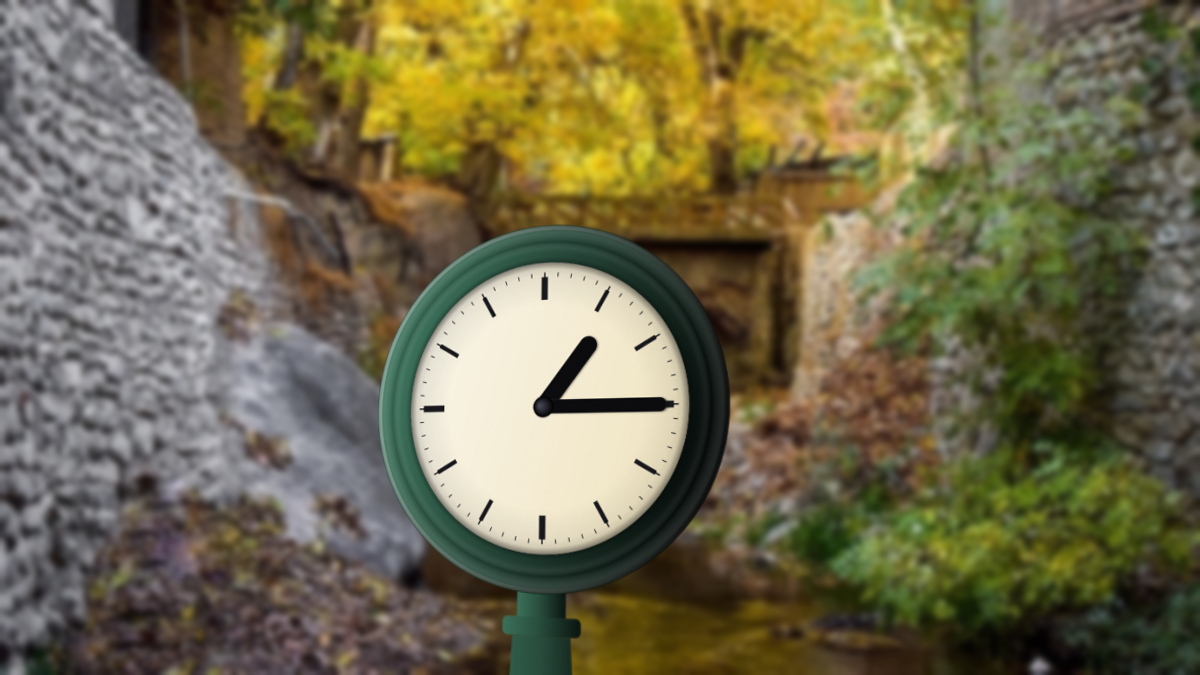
1:15
